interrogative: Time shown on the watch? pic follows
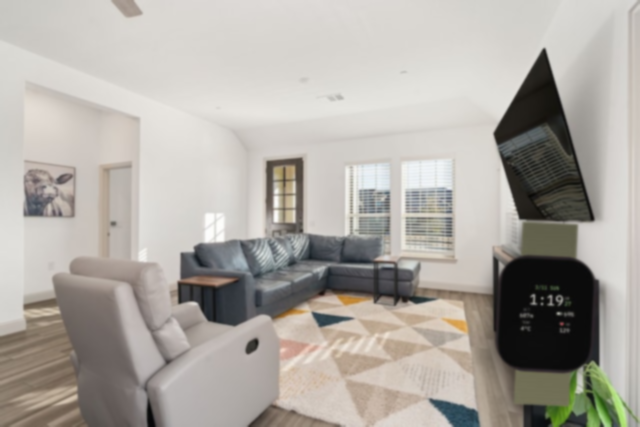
1:19
